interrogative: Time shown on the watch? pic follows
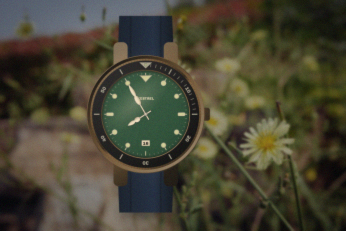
7:55
